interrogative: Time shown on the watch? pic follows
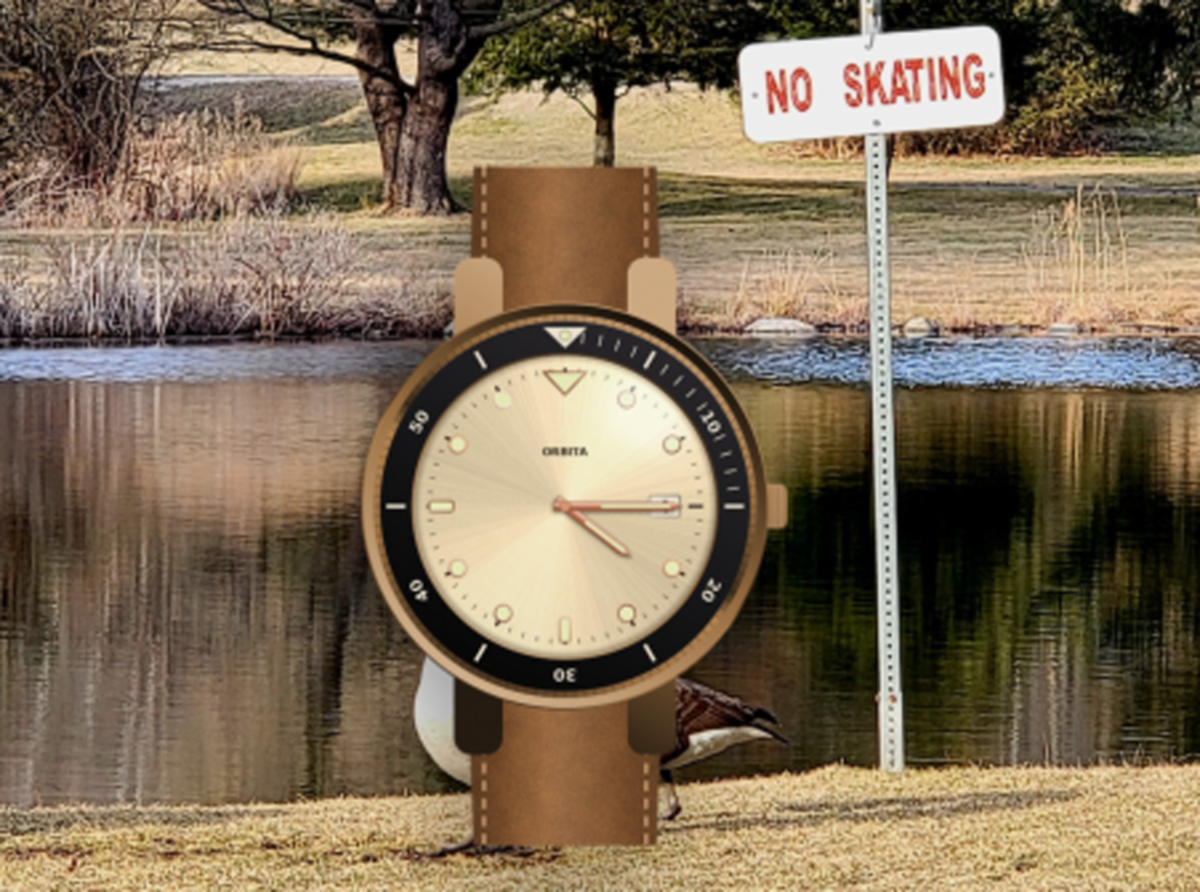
4:15
